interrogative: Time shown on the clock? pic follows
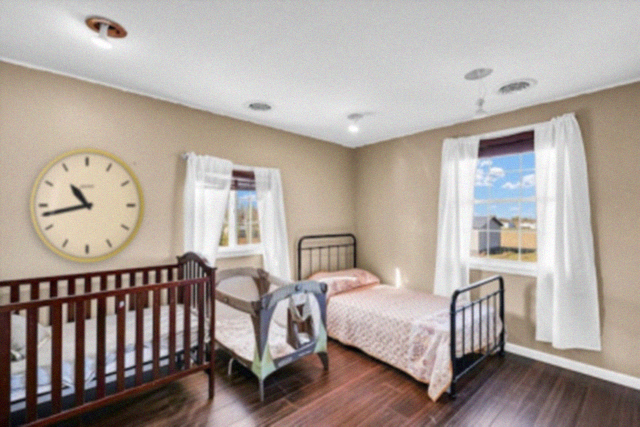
10:43
